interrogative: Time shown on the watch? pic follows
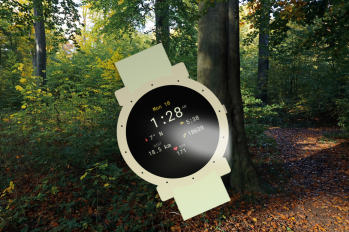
1:28
